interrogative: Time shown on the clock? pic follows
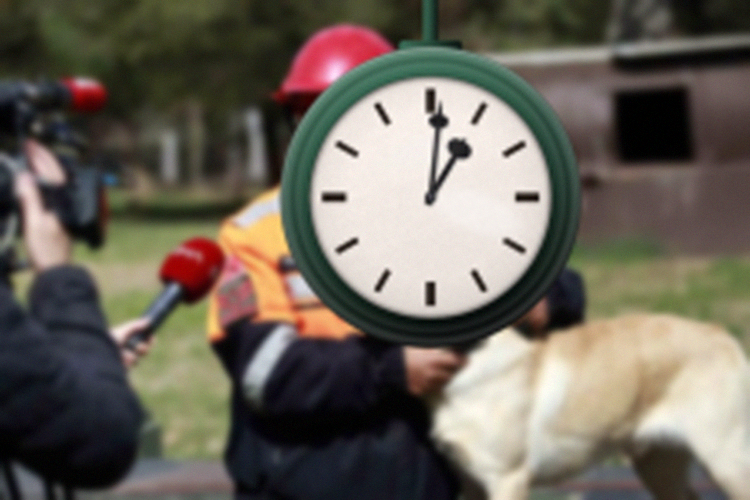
1:01
